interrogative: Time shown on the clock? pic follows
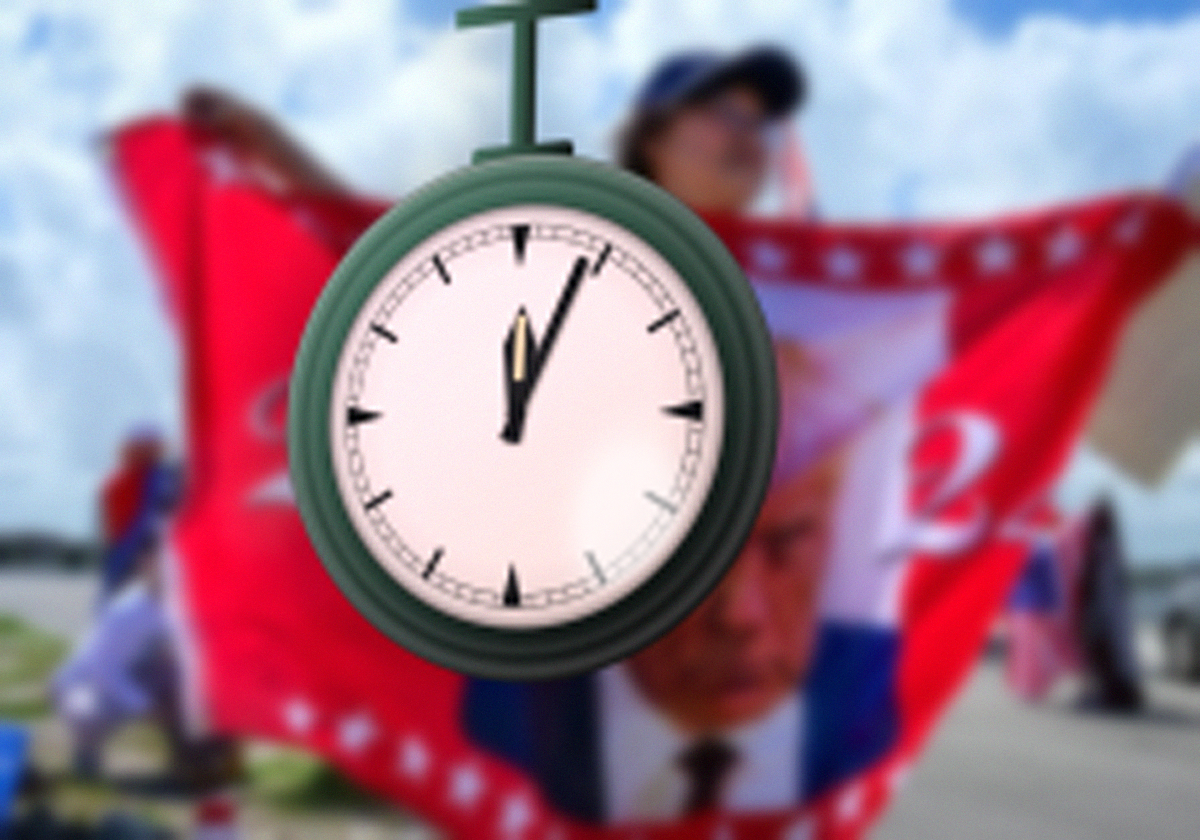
12:04
